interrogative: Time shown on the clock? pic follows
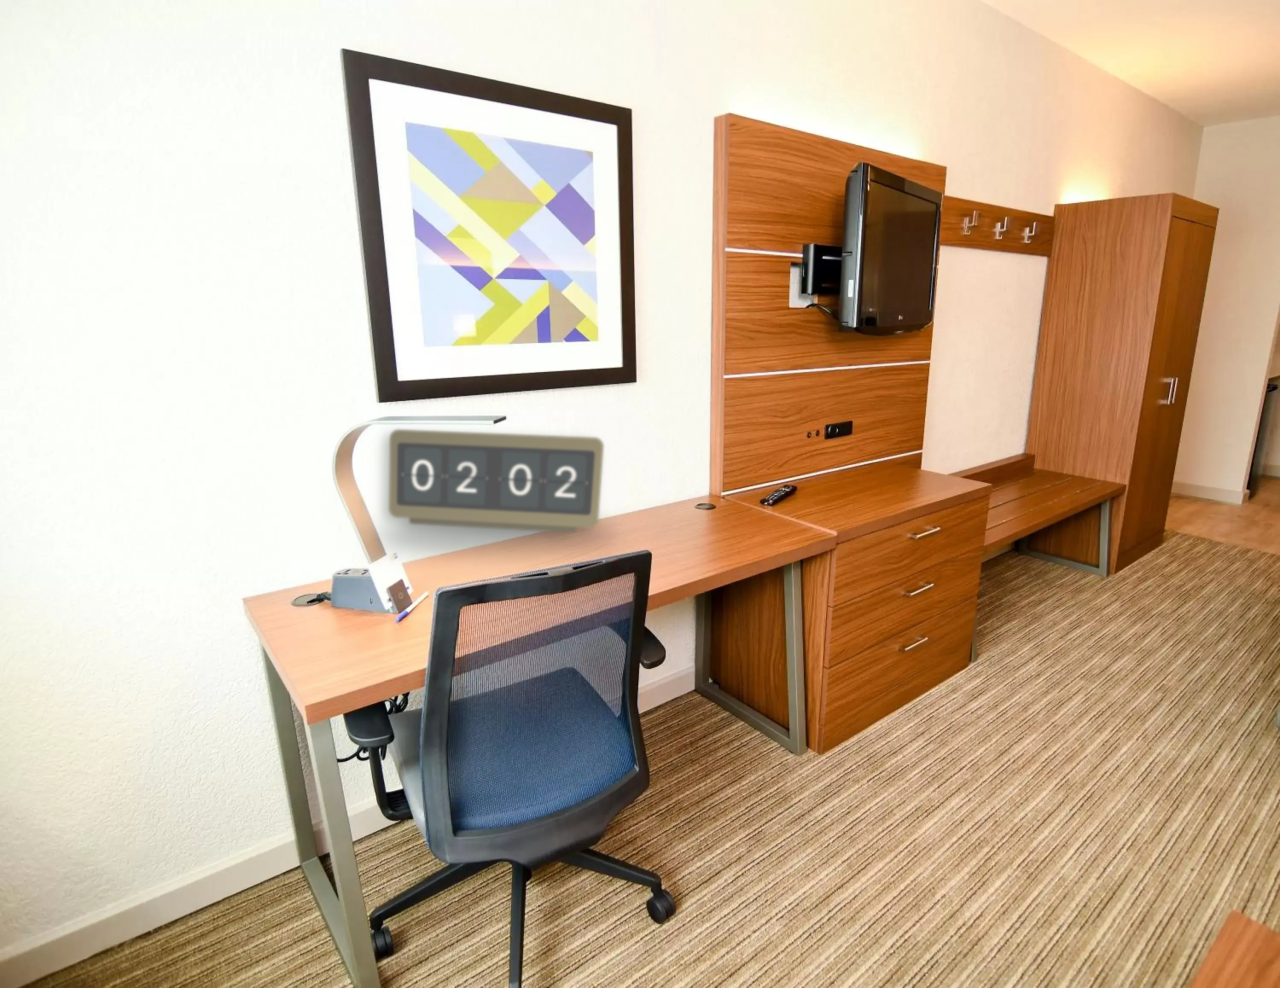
2:02
